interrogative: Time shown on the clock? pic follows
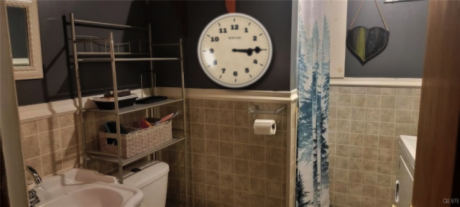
3:15
